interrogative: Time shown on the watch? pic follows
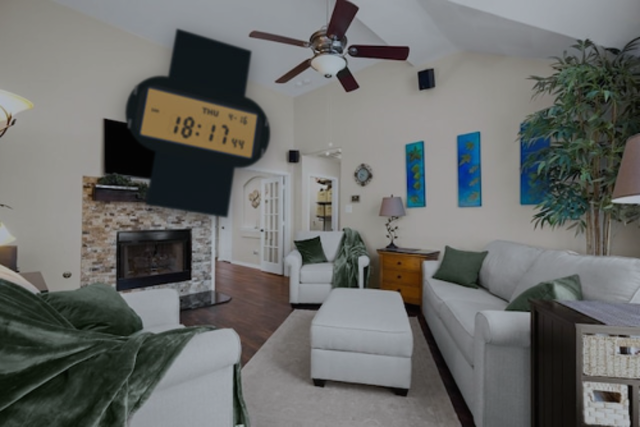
18:17
